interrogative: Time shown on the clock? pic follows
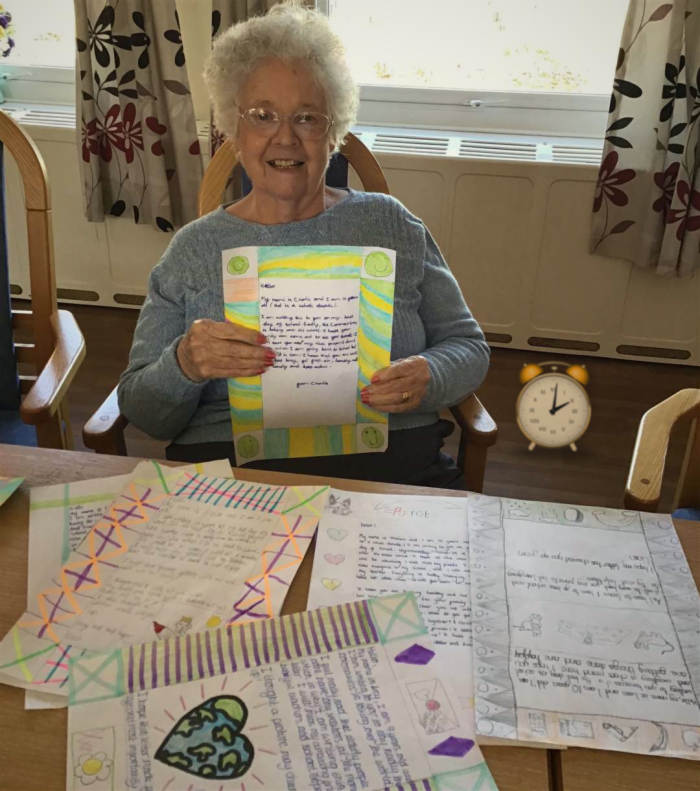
2:01
